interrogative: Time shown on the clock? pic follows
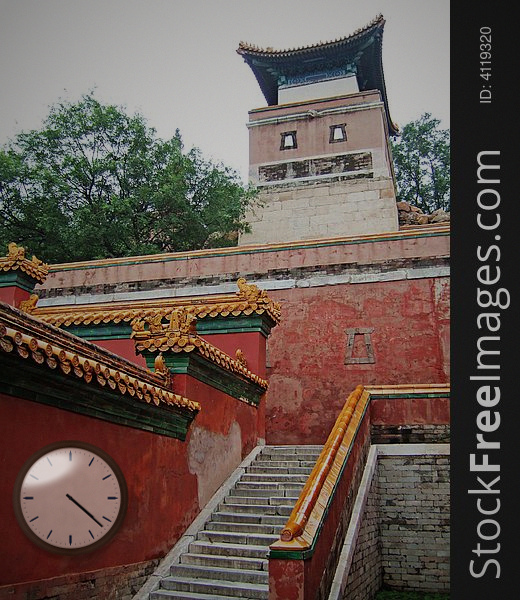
4:22
